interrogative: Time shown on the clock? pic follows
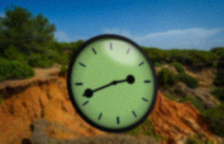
2:42
